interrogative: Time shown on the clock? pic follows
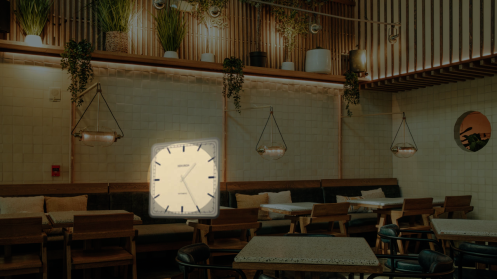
1:25
